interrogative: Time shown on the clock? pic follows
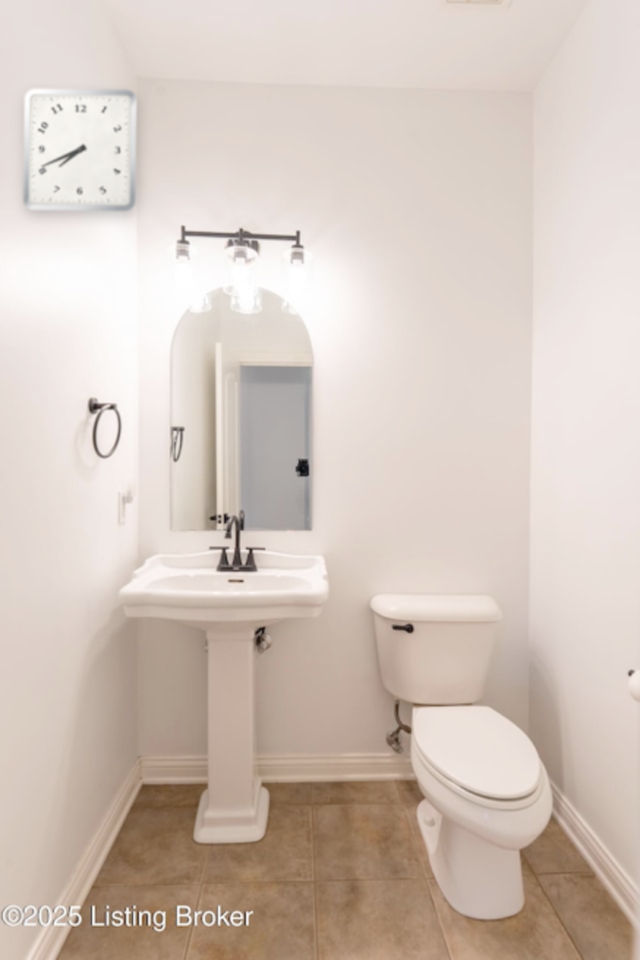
7:41
